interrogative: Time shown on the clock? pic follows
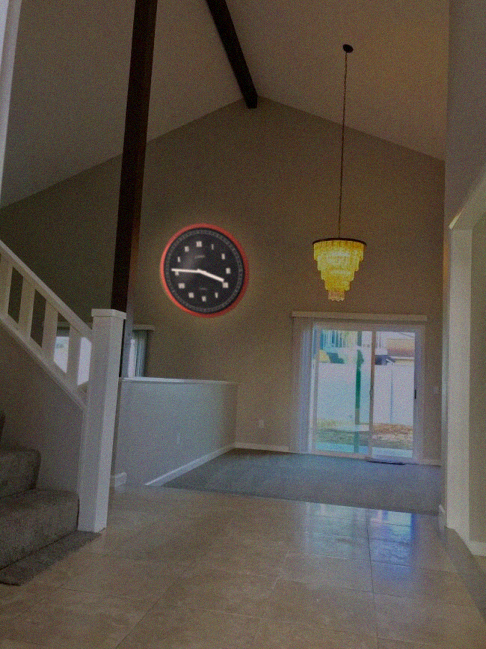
3:46
